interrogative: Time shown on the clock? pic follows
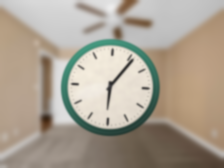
6:06
